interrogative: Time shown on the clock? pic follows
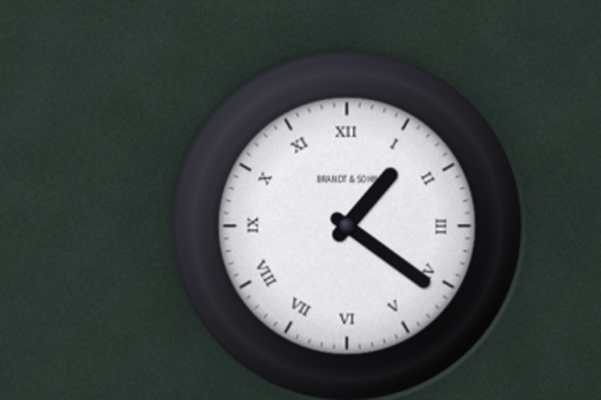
1:21
